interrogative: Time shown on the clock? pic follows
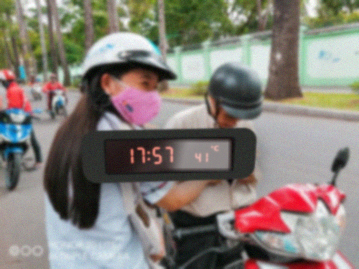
17:57
